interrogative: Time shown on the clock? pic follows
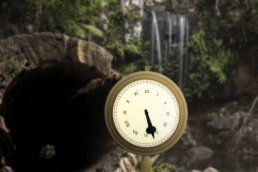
5:27
